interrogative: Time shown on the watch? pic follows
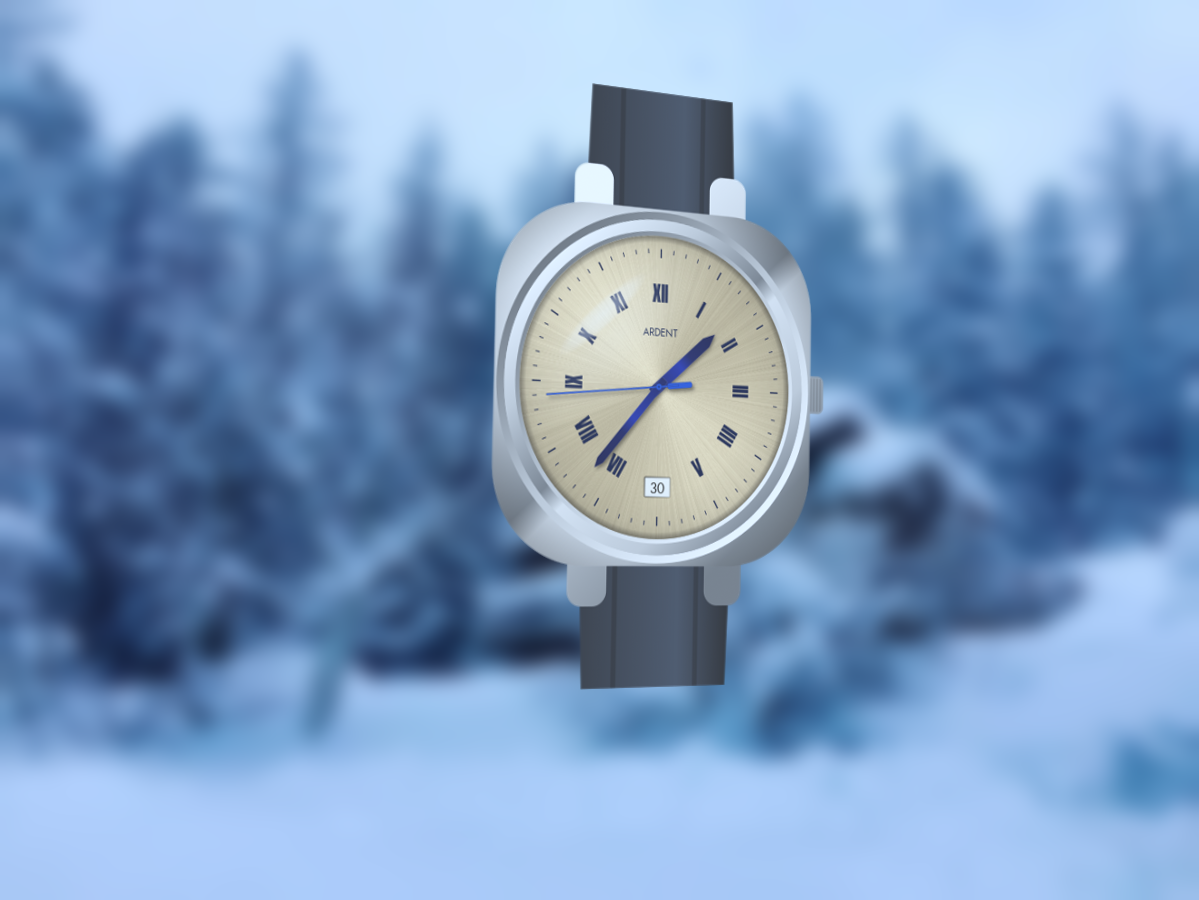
1:36:44
